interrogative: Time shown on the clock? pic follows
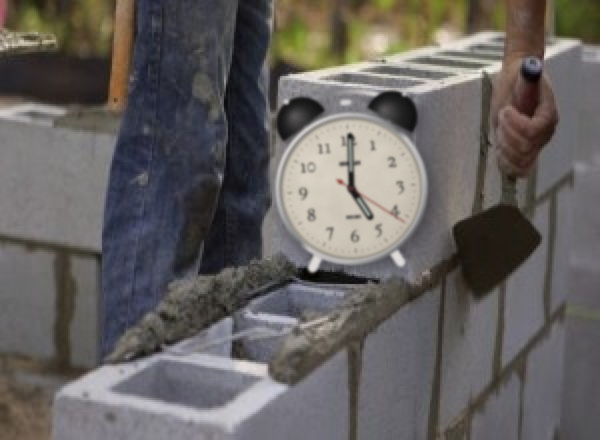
5:00:21
